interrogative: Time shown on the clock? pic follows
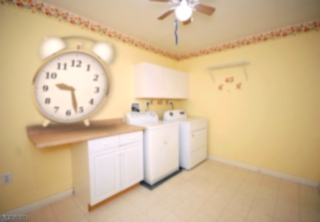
9:27
